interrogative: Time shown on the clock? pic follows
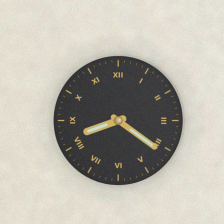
8:21
